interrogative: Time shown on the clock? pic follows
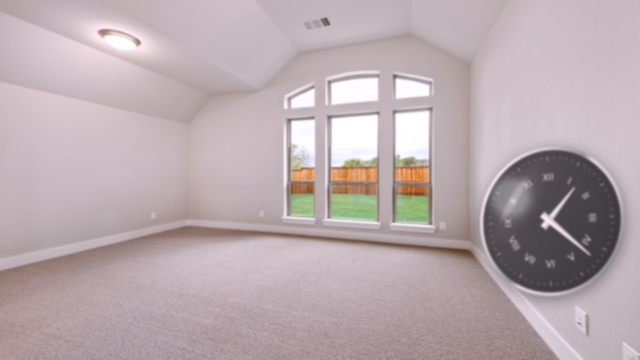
1:22
